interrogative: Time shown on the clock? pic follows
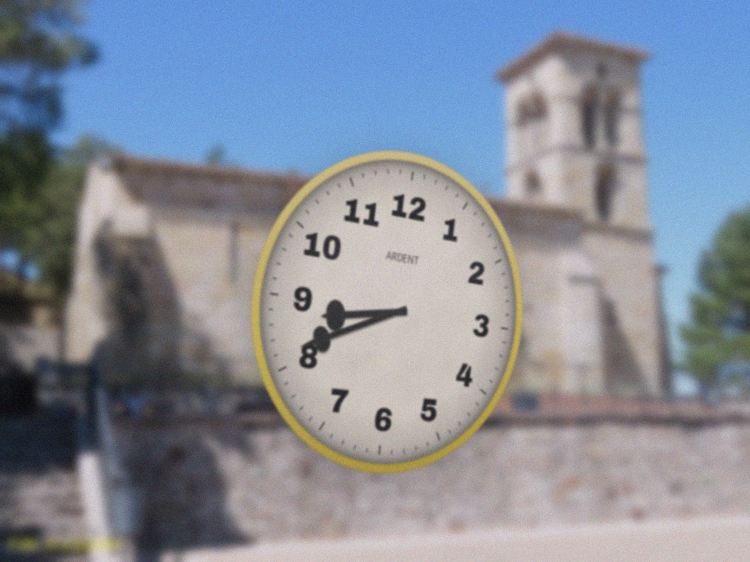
8:41
